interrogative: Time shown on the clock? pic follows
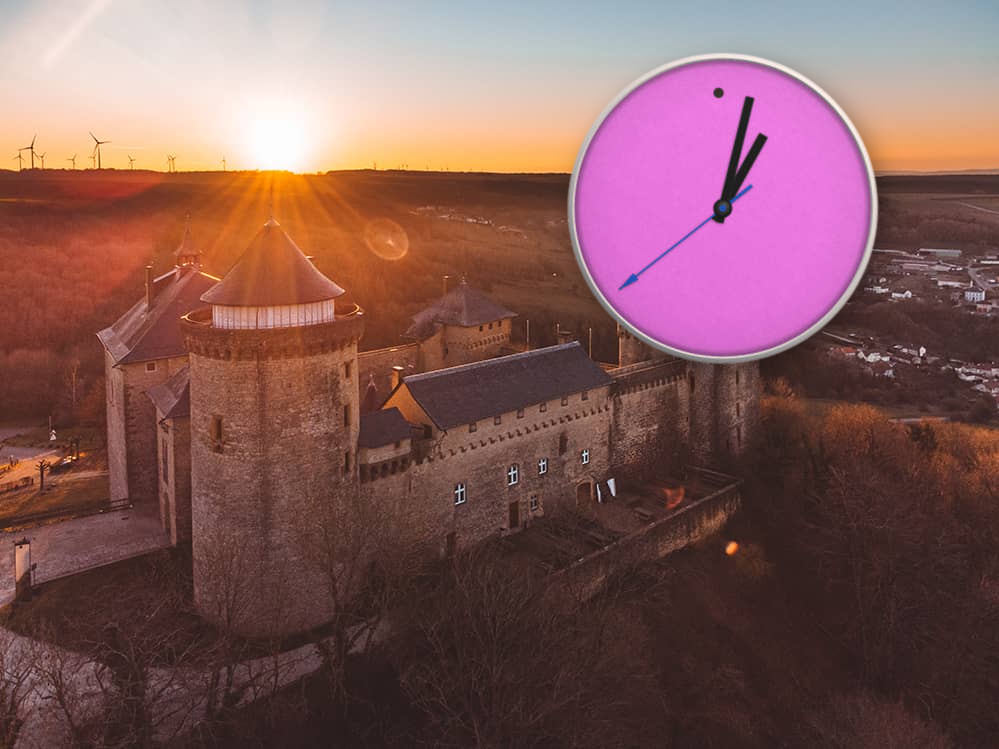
1:02:39
